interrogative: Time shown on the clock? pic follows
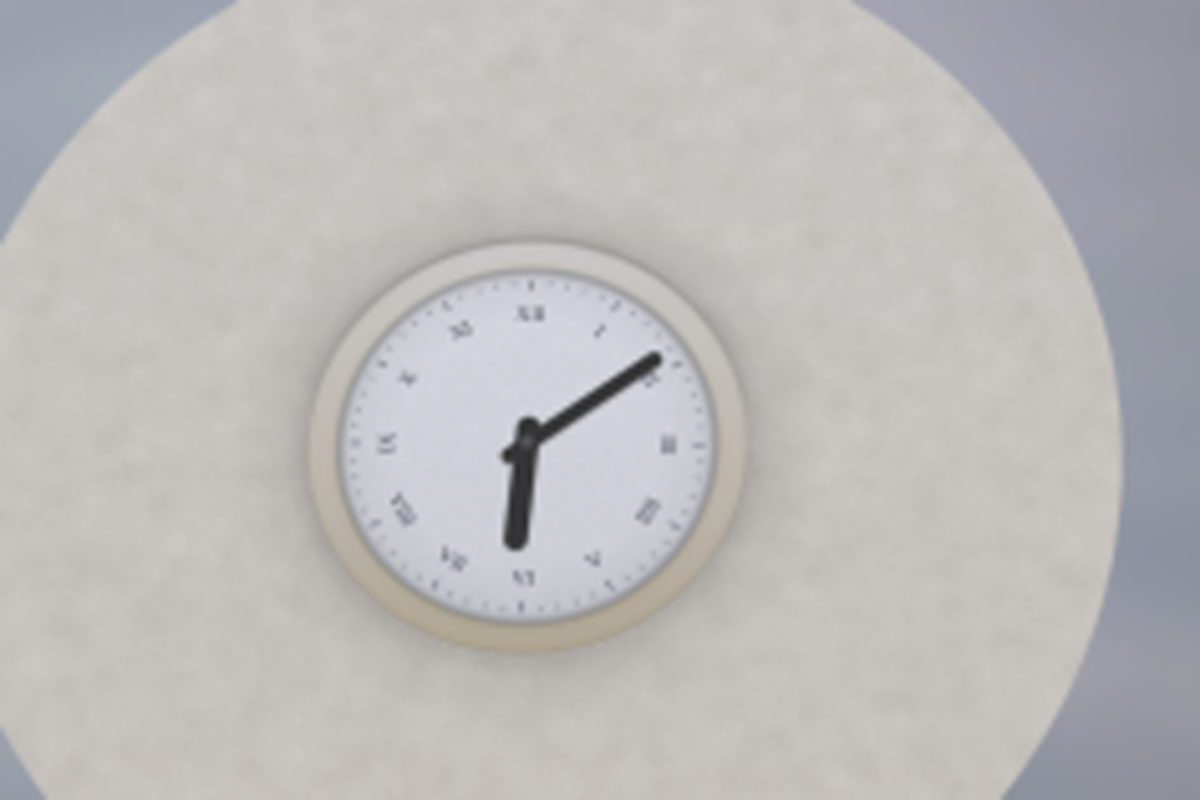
6:09
